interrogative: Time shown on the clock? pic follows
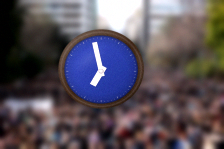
6:58
